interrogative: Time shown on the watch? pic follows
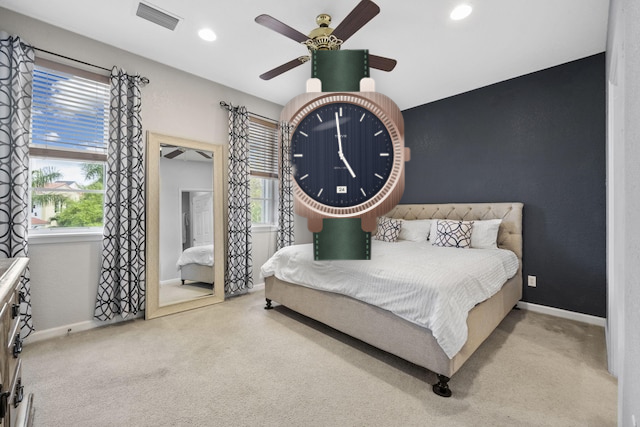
4:59
